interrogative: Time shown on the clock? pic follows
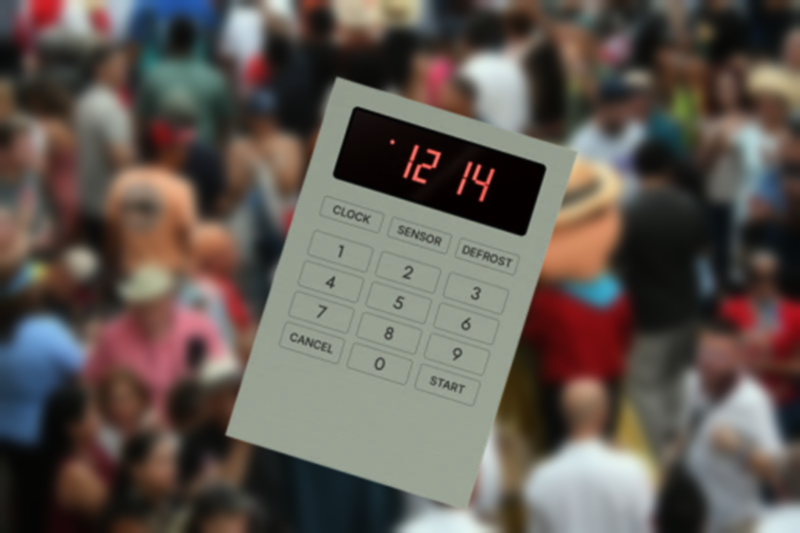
12:14
